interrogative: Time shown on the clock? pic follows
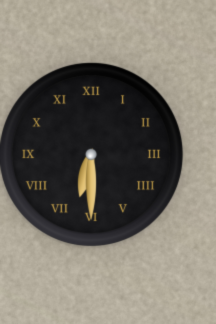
6:30
